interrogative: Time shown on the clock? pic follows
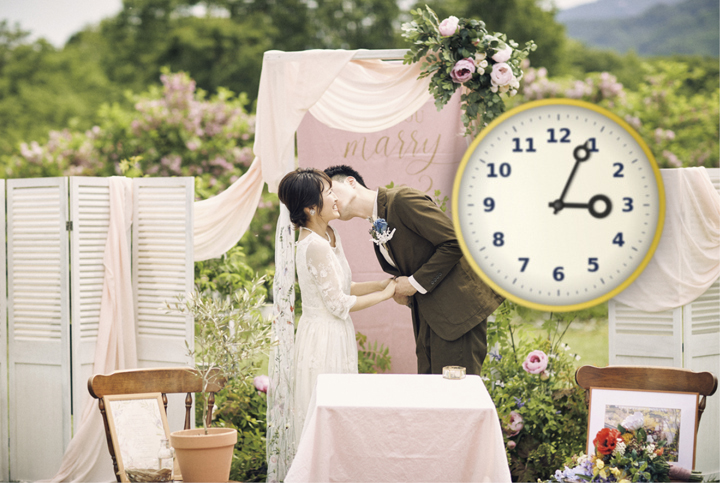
3:04
